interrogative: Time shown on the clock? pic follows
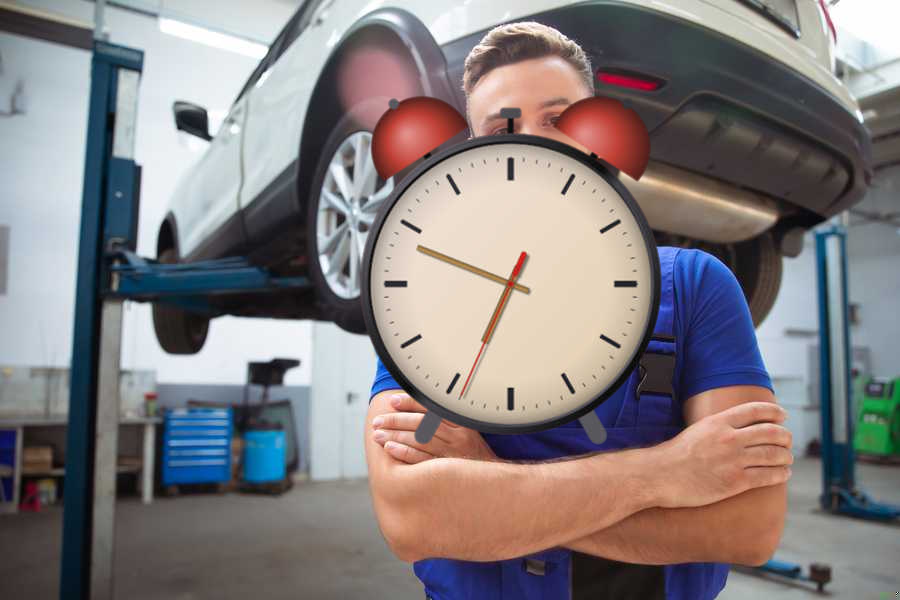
6:48:34
